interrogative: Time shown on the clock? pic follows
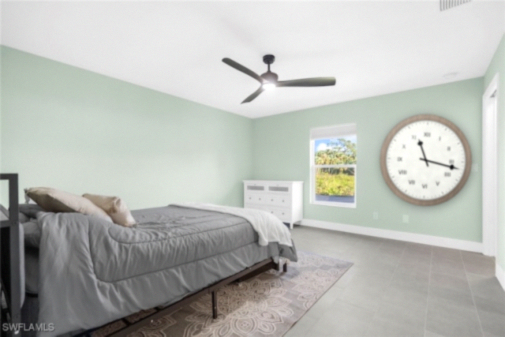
11:17
